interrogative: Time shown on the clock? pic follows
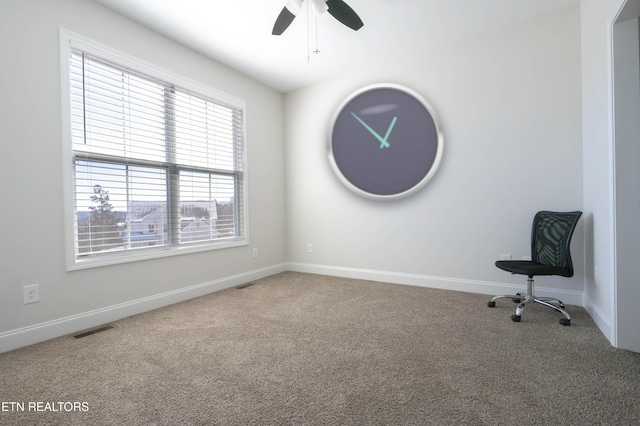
12:52
